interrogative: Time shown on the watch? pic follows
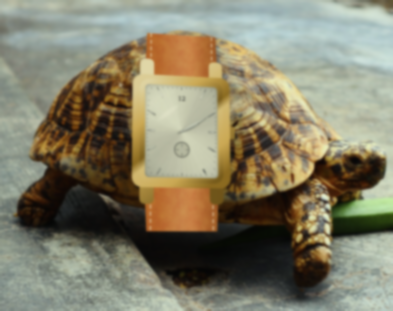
2:10
